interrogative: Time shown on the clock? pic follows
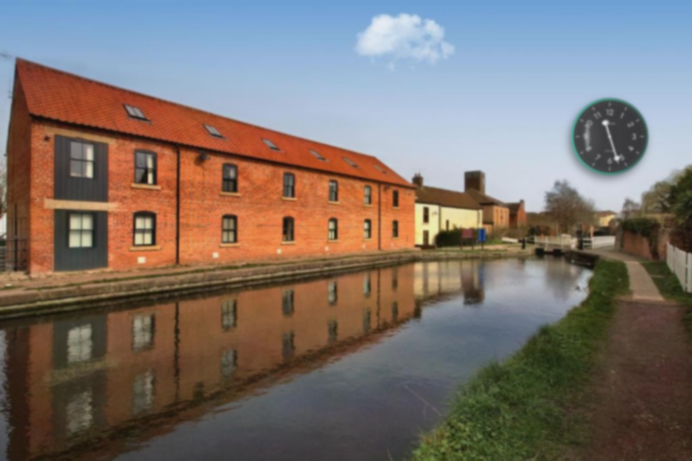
11:27
